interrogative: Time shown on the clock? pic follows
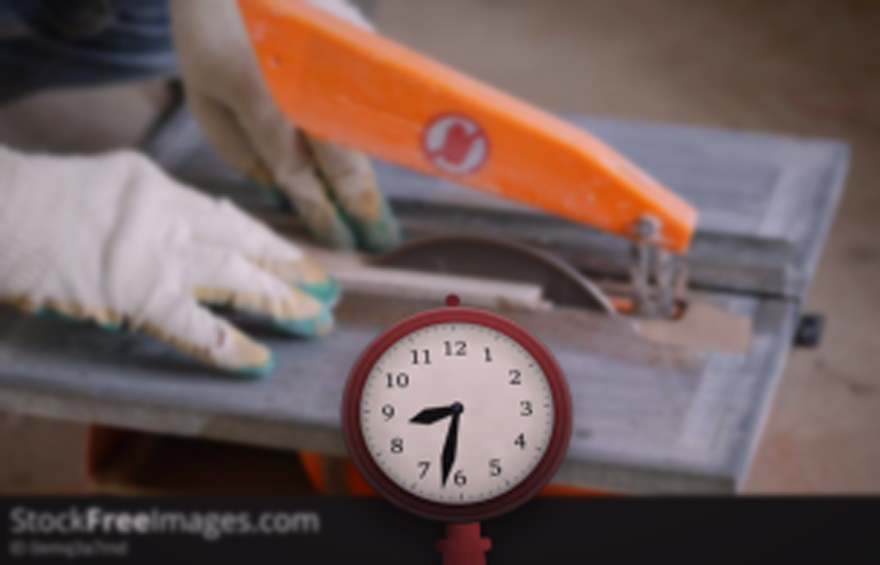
8:32
